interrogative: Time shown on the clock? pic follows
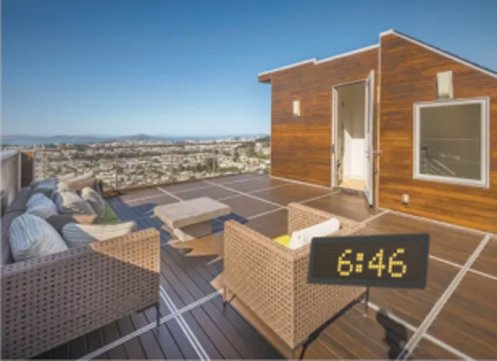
6:46
